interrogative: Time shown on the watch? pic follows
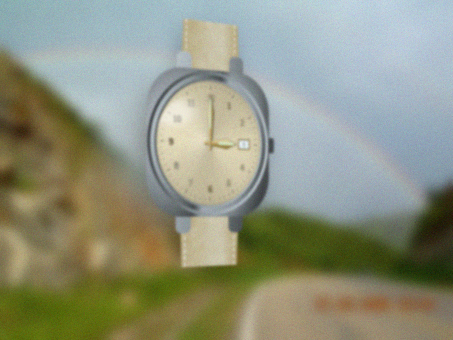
3:00
